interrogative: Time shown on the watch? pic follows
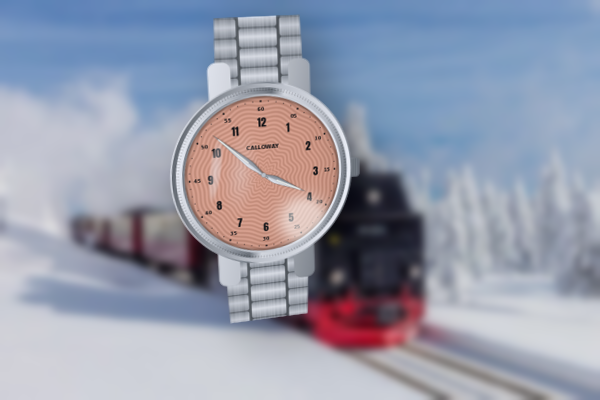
3:52
